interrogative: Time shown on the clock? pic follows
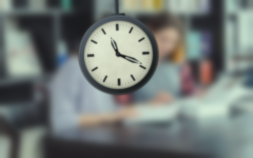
11:19
